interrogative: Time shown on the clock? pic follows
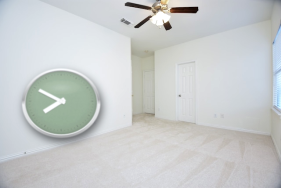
7:50
